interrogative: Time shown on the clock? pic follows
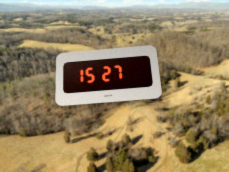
15:27
